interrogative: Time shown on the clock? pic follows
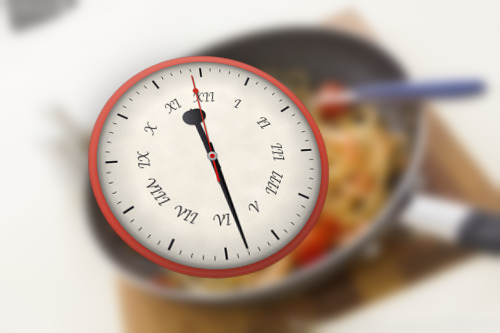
11:27:59
